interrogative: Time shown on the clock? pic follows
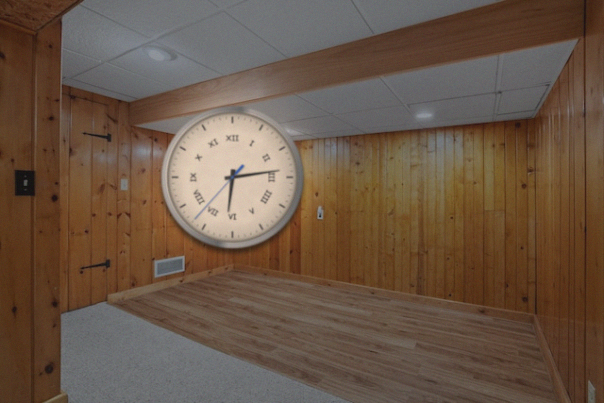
6:13:37
